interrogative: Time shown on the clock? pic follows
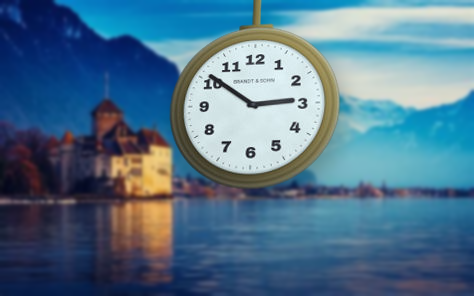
2:51
